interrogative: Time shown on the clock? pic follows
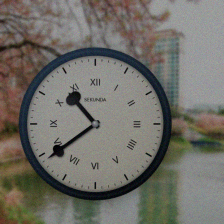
10:39
